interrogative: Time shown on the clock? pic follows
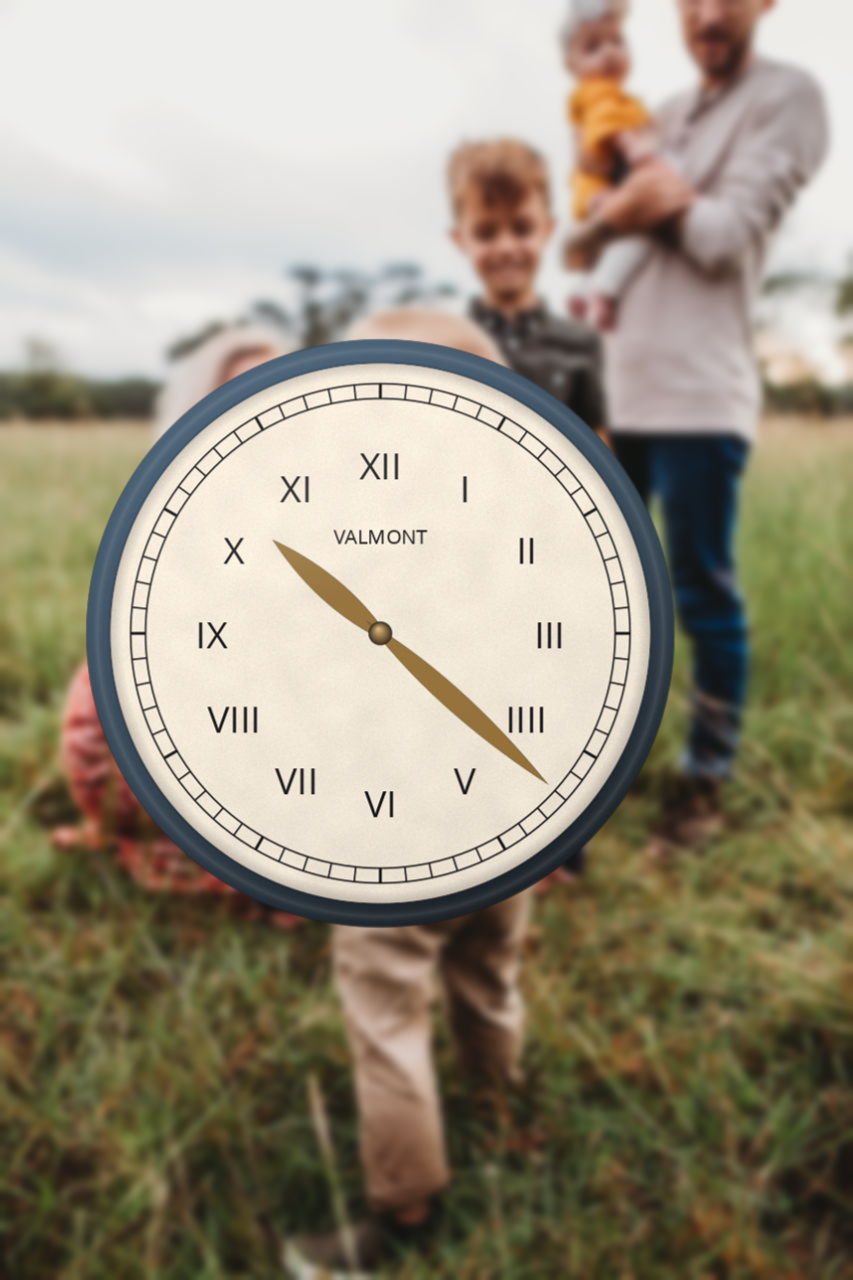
10:22
